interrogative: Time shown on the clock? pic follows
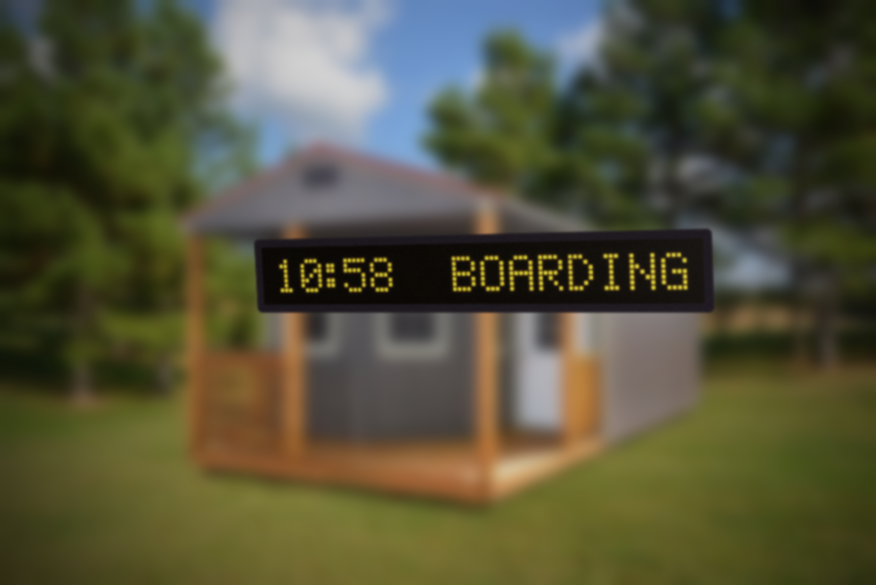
10:58
